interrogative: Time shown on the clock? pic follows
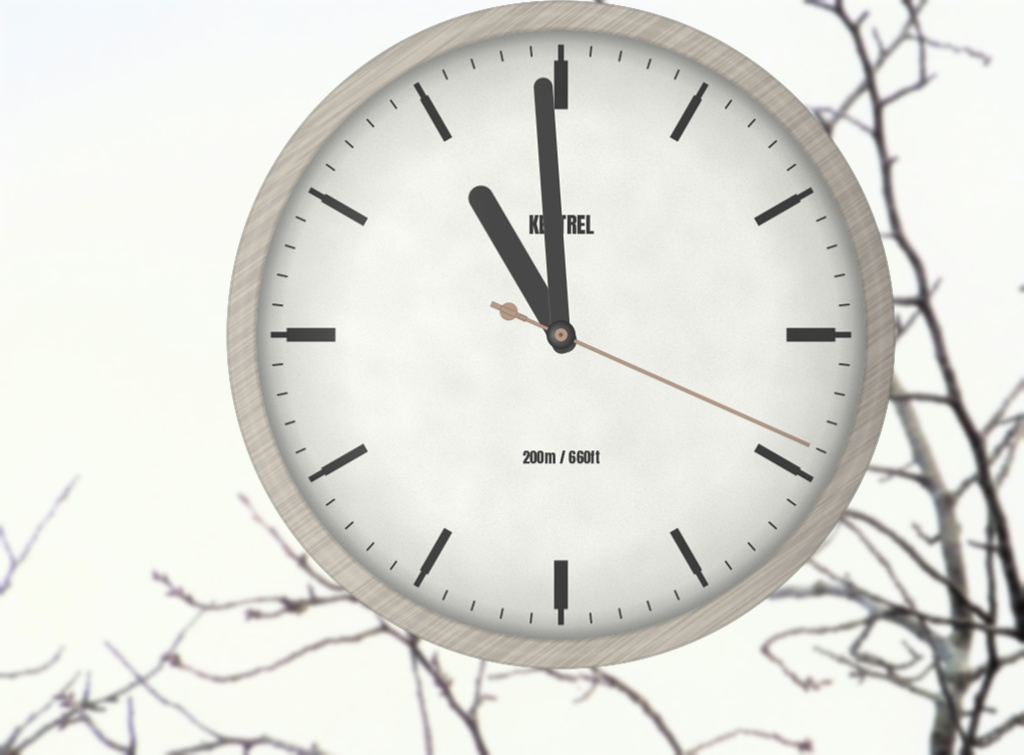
10:59:19
